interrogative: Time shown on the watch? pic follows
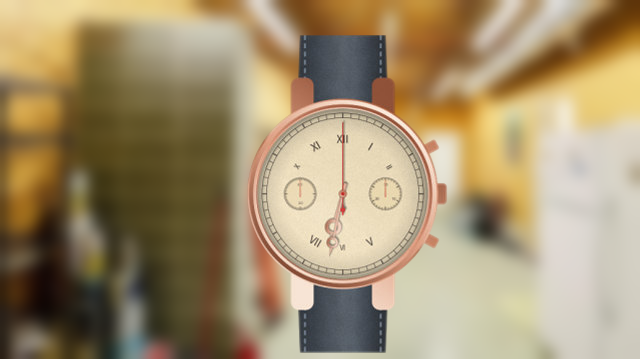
6:32
